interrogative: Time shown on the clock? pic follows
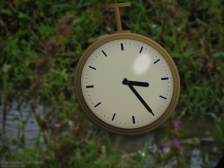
3:25
